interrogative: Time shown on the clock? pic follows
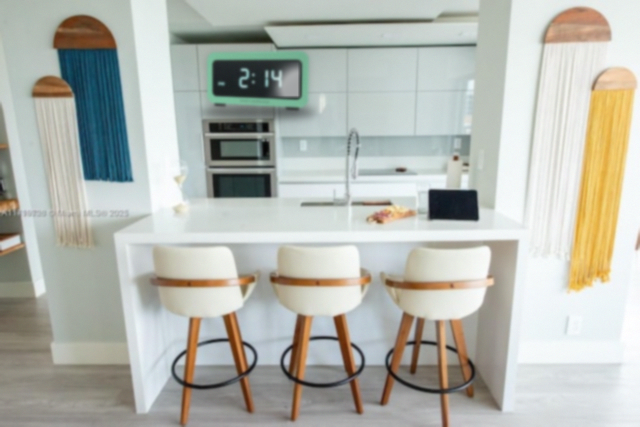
2:14
